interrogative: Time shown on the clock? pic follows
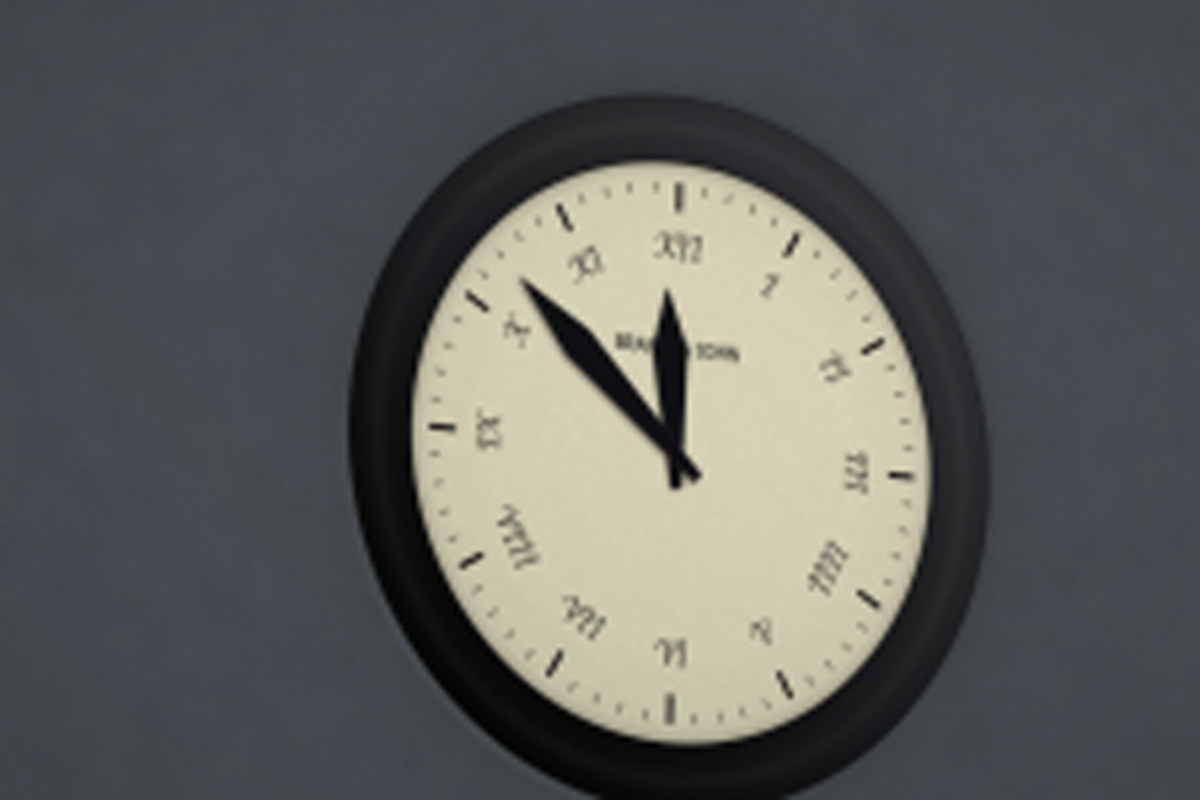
11:52
